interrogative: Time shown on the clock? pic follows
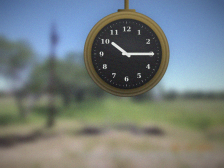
10:15
